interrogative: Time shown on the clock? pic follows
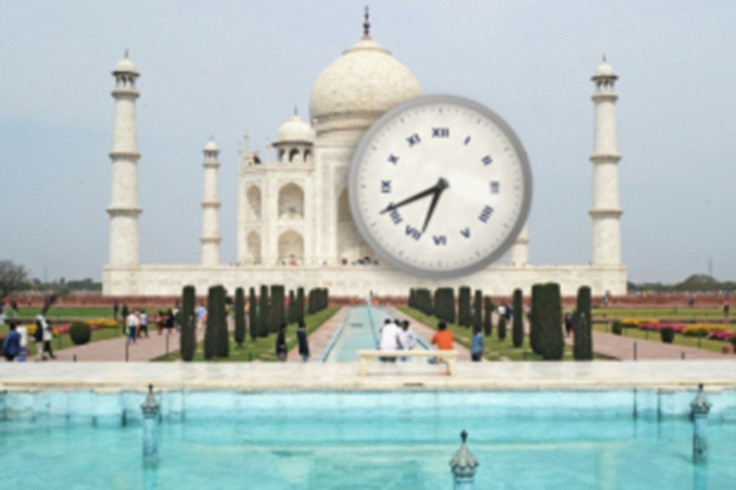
6:41
